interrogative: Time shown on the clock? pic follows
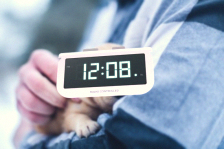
12:08
